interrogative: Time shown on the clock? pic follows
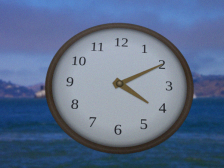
4:10
